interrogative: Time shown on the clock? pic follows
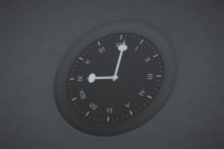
9:01
